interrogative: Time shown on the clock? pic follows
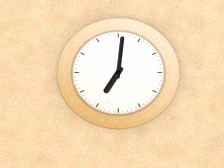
7:01
